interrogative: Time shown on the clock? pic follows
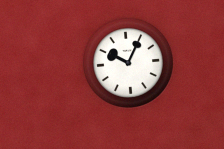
10:05
